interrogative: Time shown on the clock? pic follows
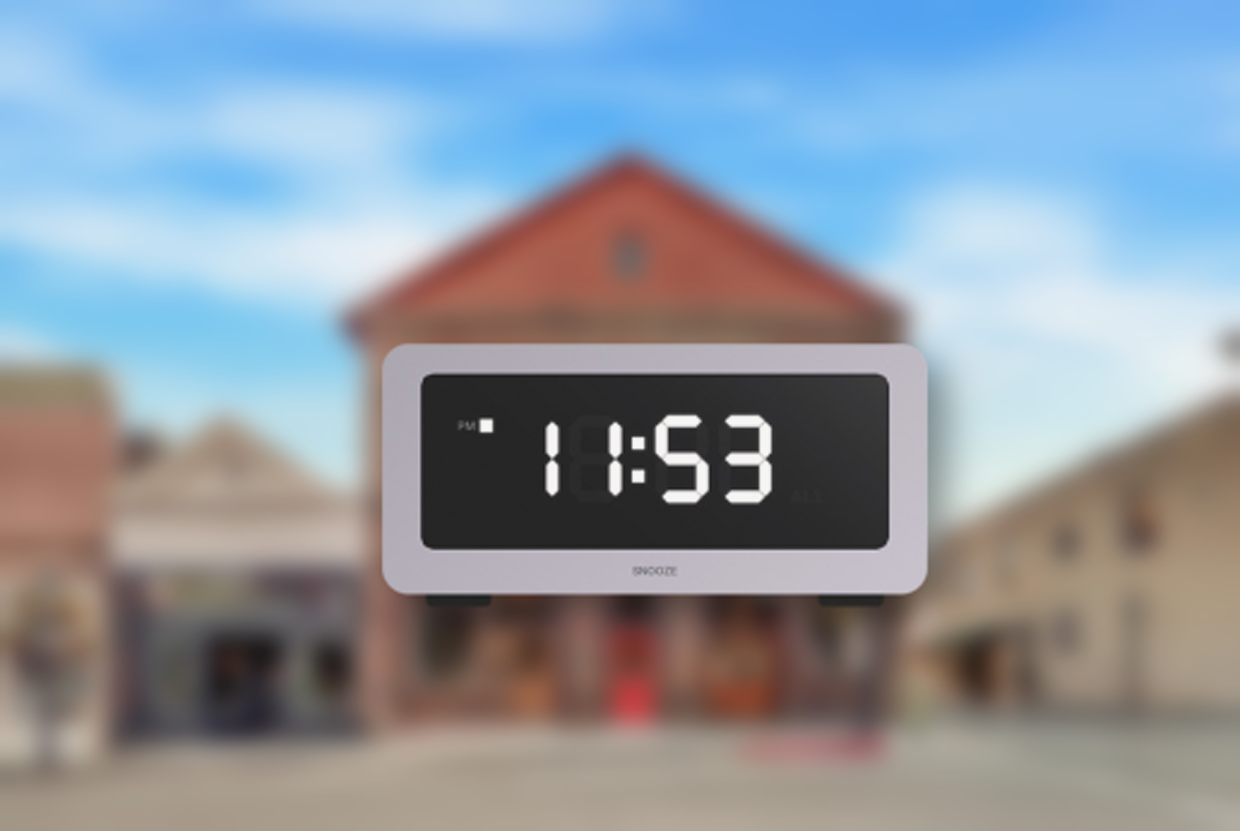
11:53
